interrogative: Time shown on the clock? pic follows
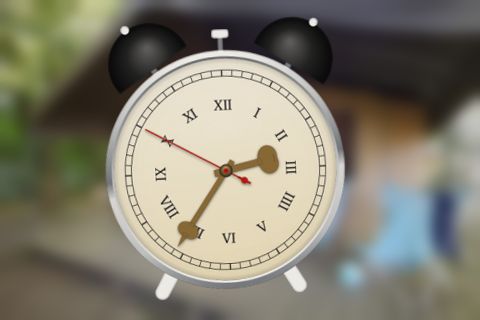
2:35:50
